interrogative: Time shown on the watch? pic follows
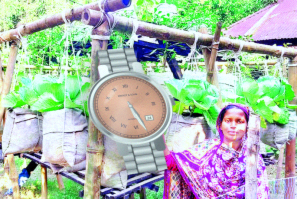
5:27
